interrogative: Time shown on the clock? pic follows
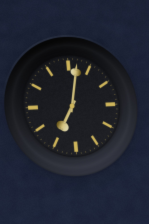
7:02
